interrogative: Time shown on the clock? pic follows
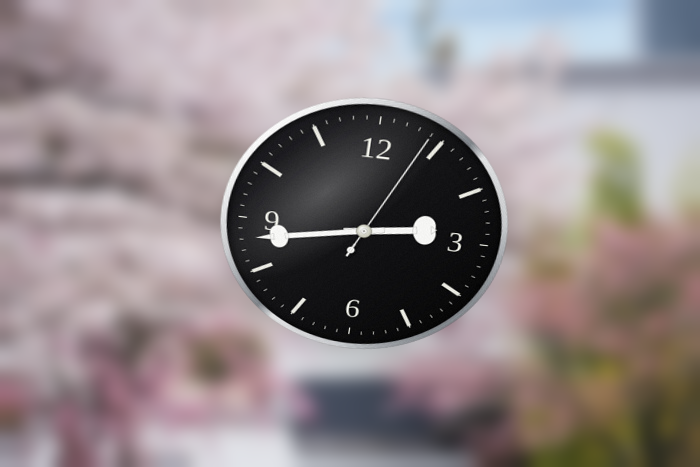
2:43:04
